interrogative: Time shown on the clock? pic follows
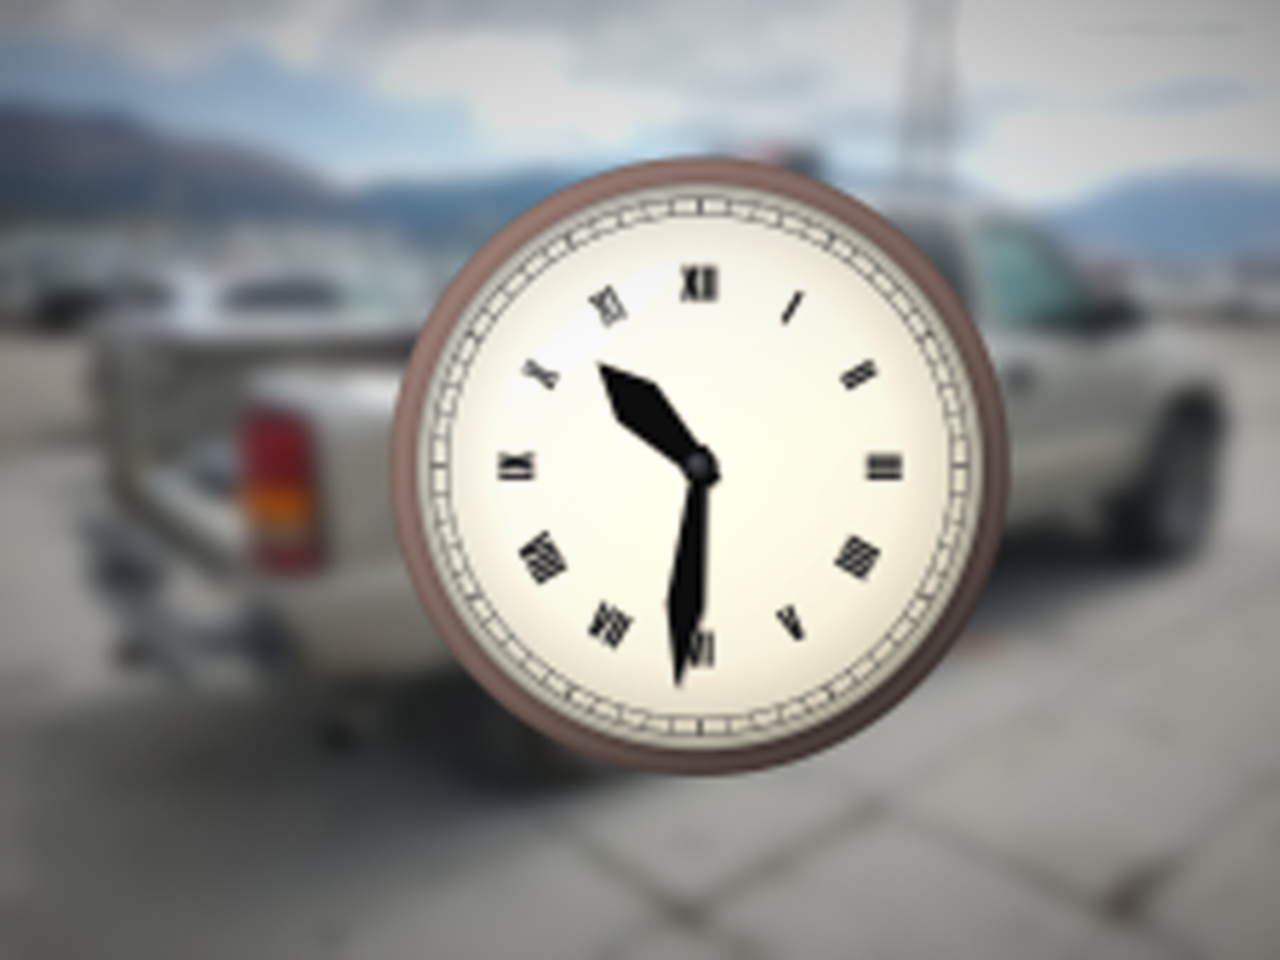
10:31
